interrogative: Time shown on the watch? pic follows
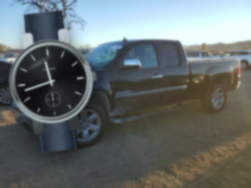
11:43
